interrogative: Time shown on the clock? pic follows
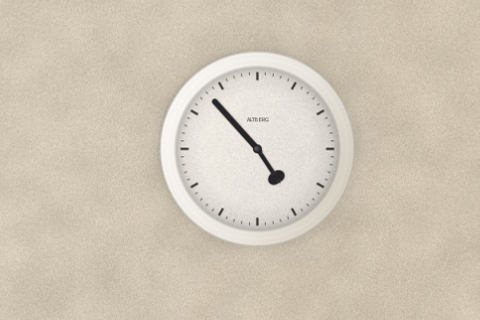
4:53
